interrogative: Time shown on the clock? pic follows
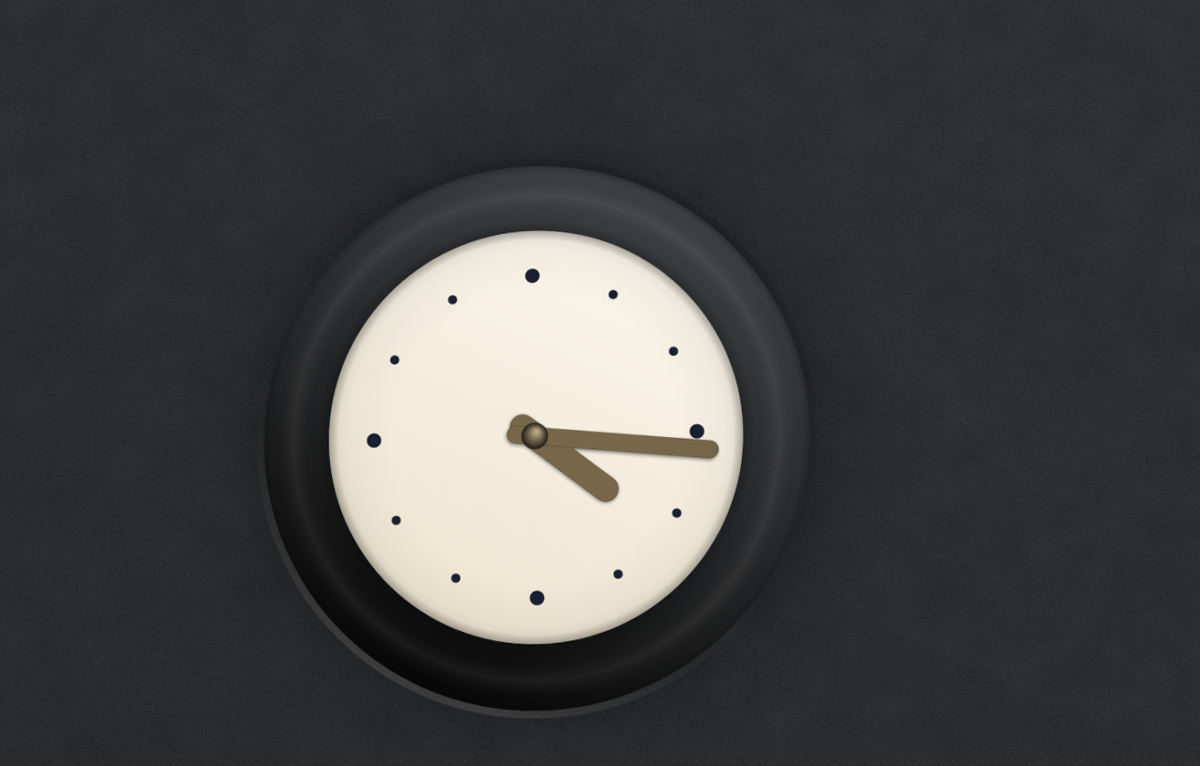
4:16
